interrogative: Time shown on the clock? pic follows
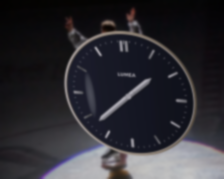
1:38
